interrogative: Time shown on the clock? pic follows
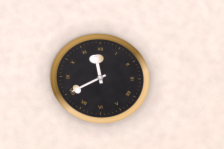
11:40
